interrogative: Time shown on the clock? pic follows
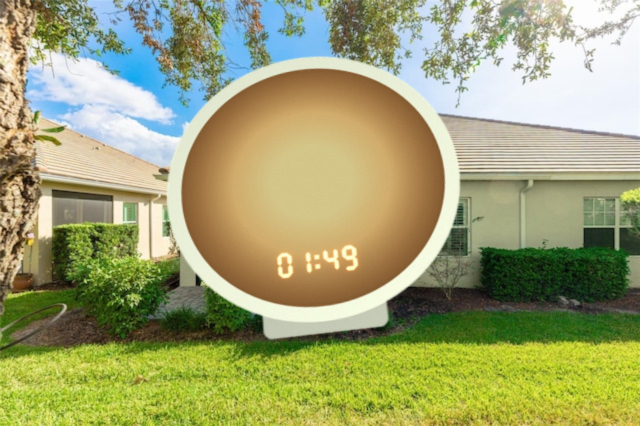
1:49
